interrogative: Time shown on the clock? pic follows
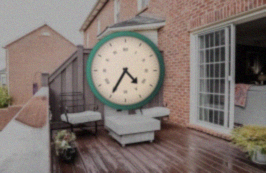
4:35
